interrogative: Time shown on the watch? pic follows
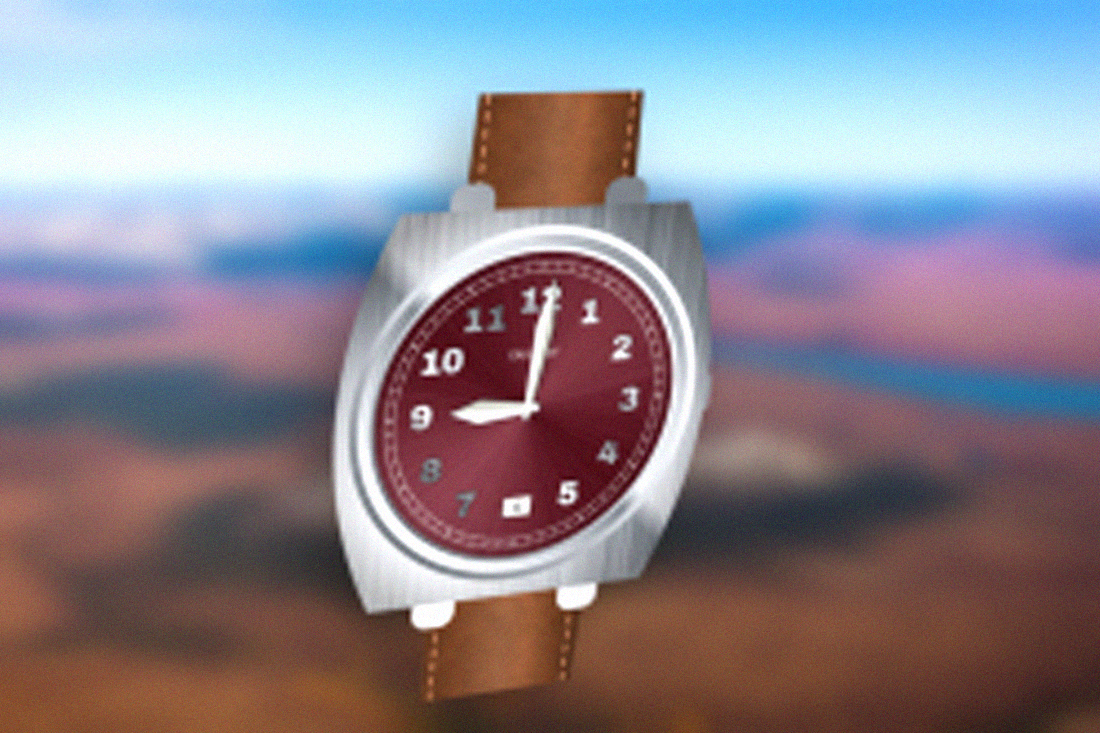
9:01
